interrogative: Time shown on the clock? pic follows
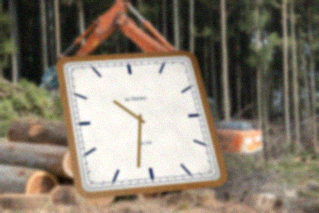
10:32
